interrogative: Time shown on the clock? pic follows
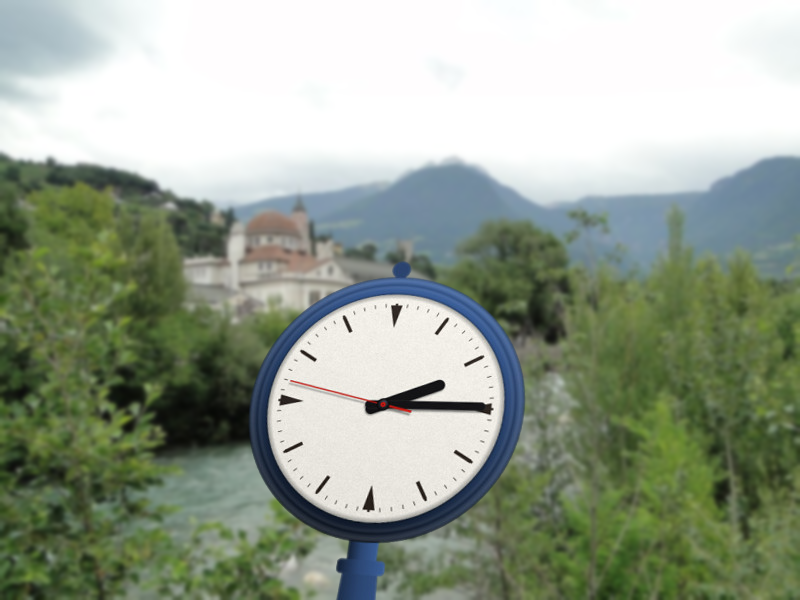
2:14:47
